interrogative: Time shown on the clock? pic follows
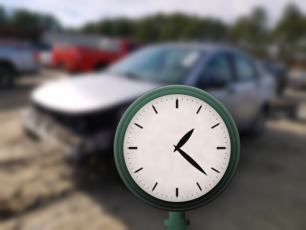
1:22
